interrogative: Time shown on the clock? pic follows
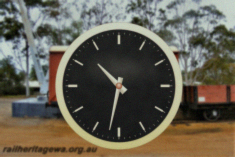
10:32
